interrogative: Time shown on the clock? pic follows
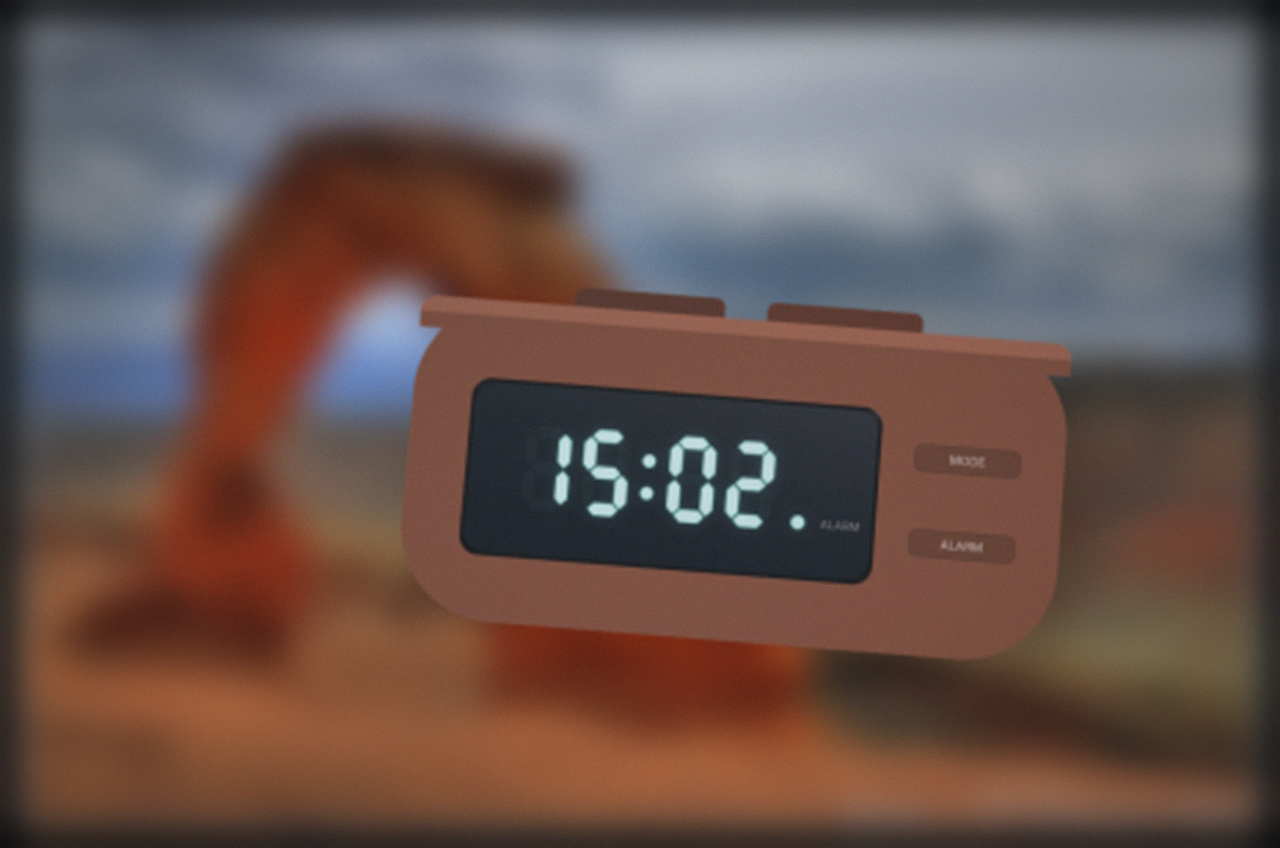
15:02
